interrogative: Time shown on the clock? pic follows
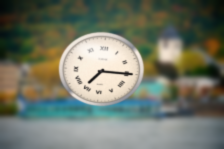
7:15
